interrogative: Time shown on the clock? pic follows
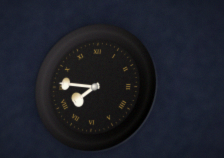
7:46
